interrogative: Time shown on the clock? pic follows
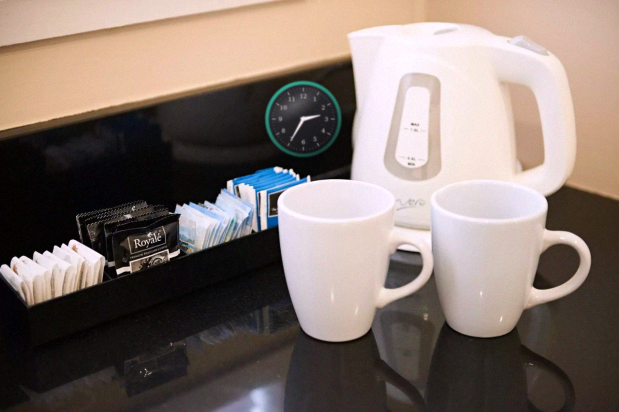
2:35
